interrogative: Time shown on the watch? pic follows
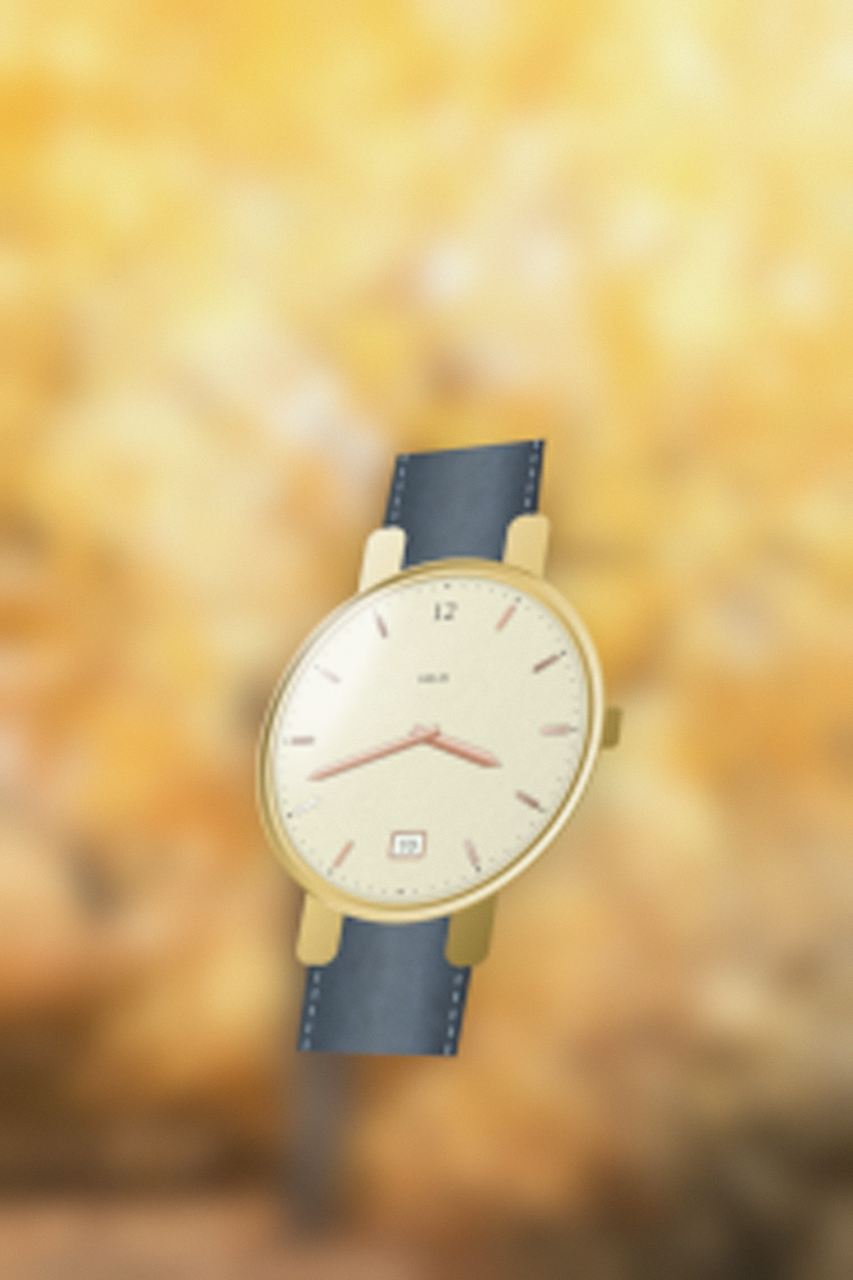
3:42
